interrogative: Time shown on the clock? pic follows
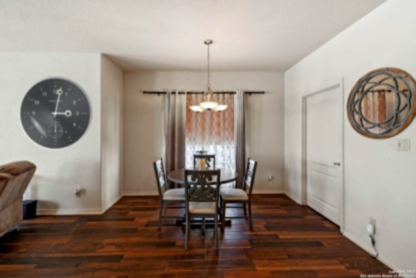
3:02
